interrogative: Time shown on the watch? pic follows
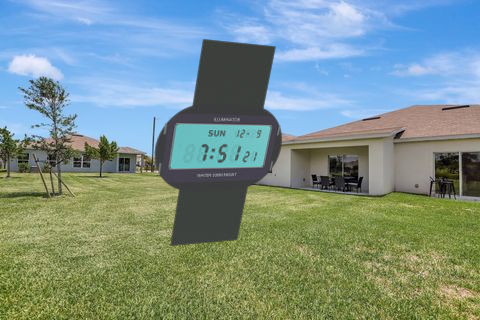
7:51:21
